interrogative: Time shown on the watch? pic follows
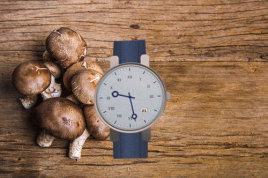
9:28
